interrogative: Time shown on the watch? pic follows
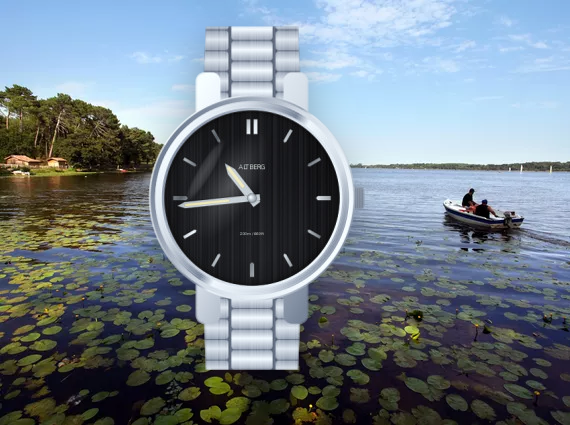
10:44
